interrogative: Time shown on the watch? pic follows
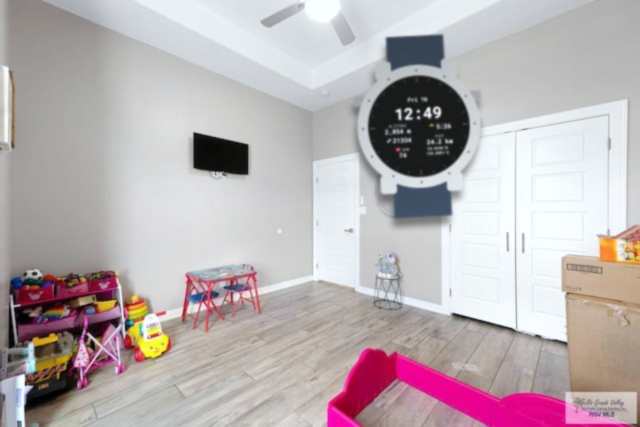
12:49
